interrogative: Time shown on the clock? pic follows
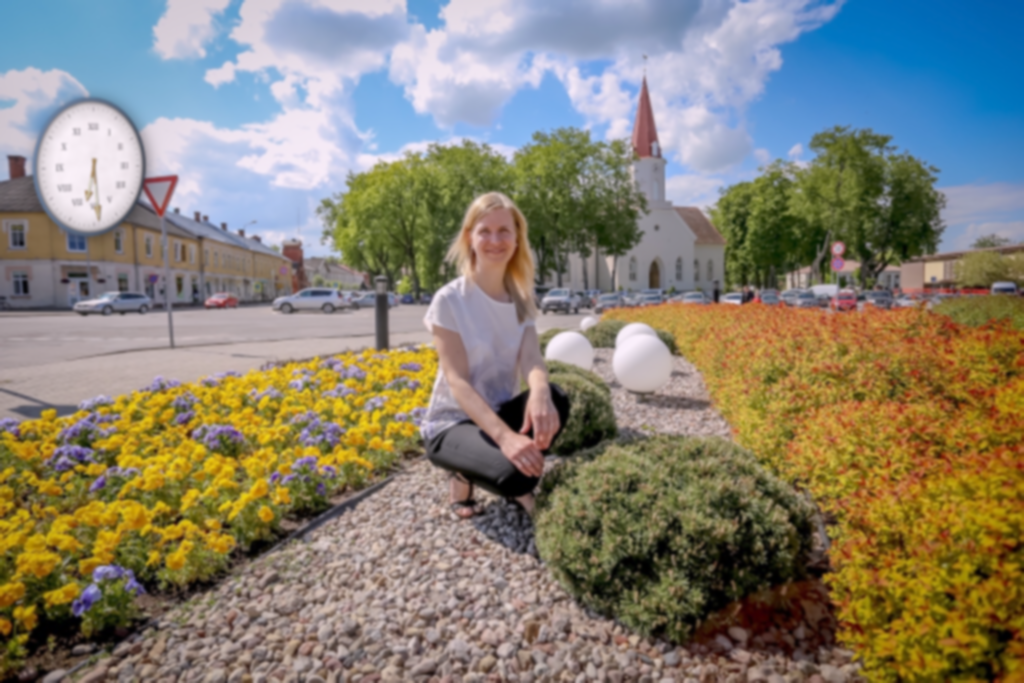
6:29
